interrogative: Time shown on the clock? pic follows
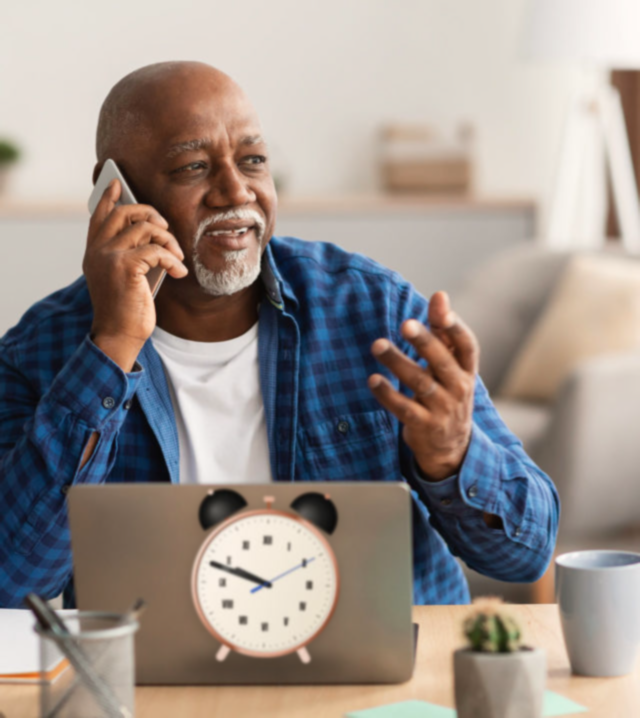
9:48:10
